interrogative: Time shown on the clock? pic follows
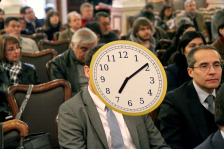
7:09
